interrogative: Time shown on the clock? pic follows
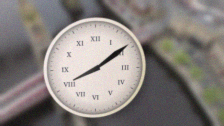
8:09
